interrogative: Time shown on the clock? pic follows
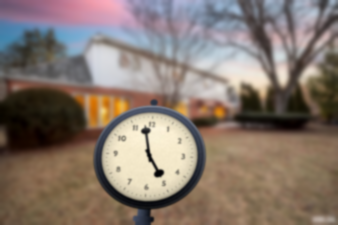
4:58
